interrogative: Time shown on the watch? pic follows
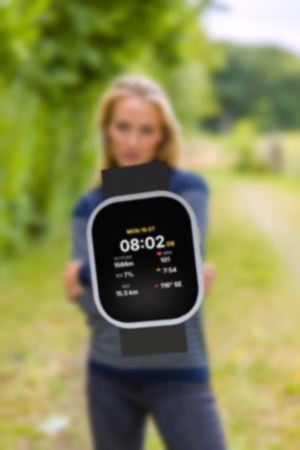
8:02
